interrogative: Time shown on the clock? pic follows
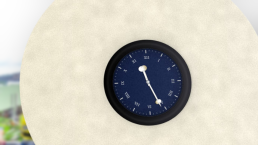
11:26
